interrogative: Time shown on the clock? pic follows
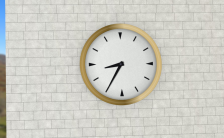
8:35
